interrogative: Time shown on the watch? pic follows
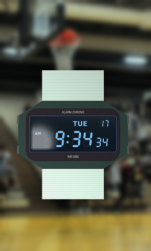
9:34:34
